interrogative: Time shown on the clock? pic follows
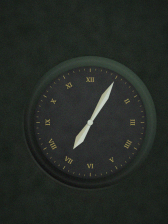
7:05
